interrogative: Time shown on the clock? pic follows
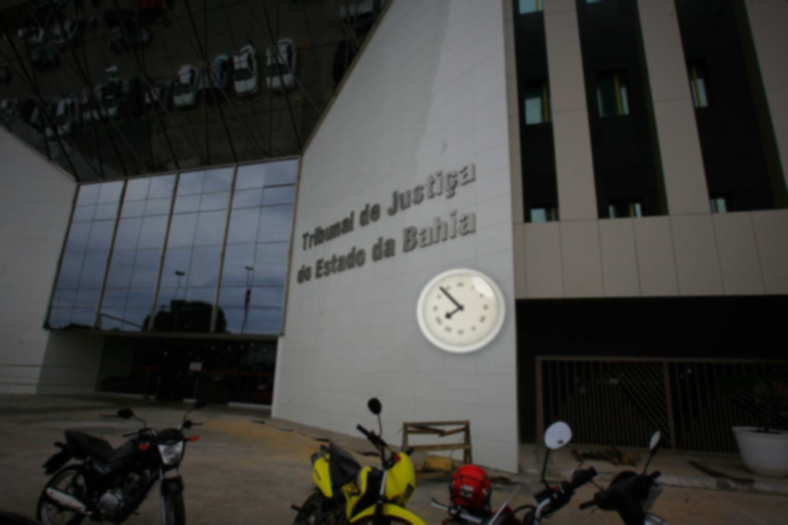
7:53
